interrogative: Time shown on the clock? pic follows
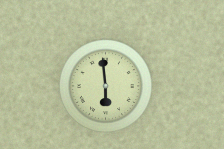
5:59
